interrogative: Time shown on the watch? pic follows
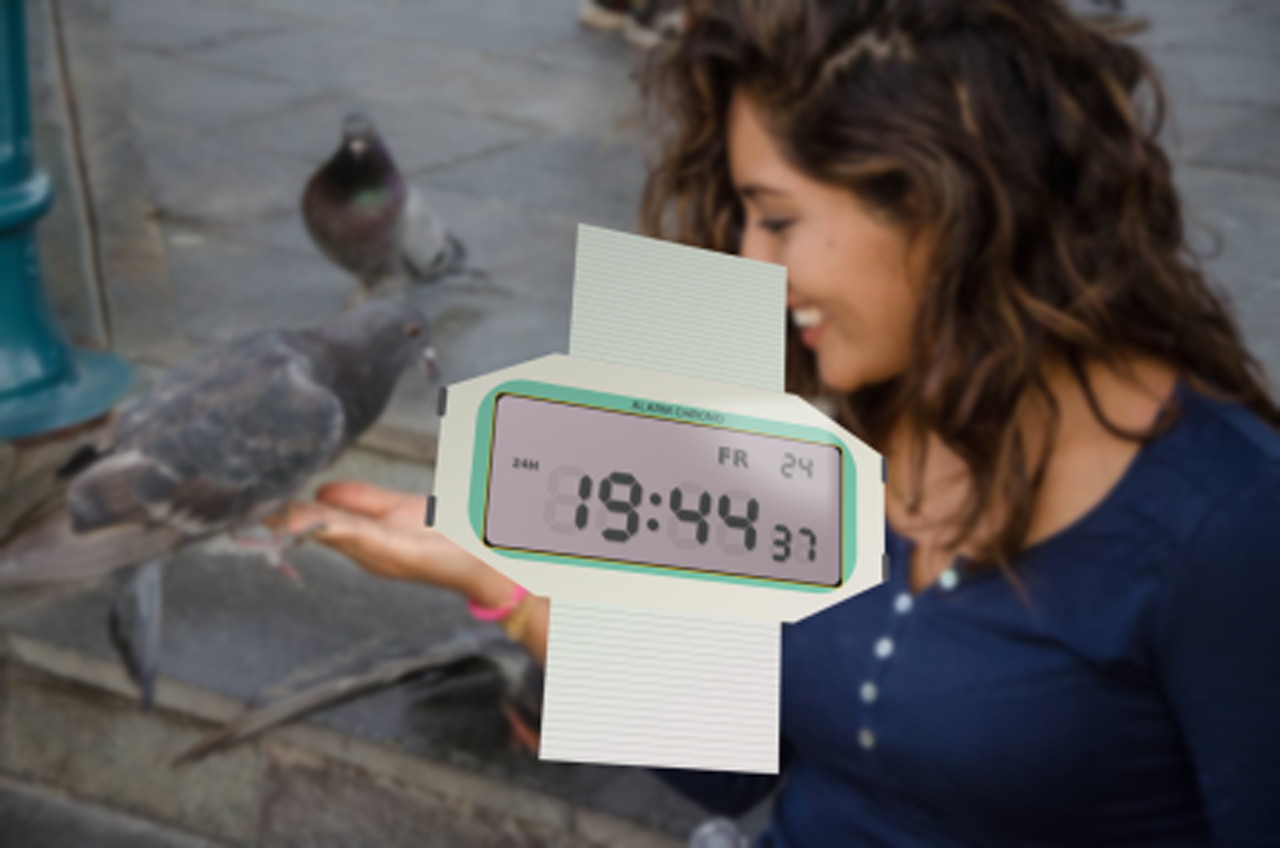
19:44:37
